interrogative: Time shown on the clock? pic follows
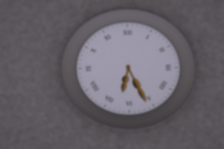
6:26
